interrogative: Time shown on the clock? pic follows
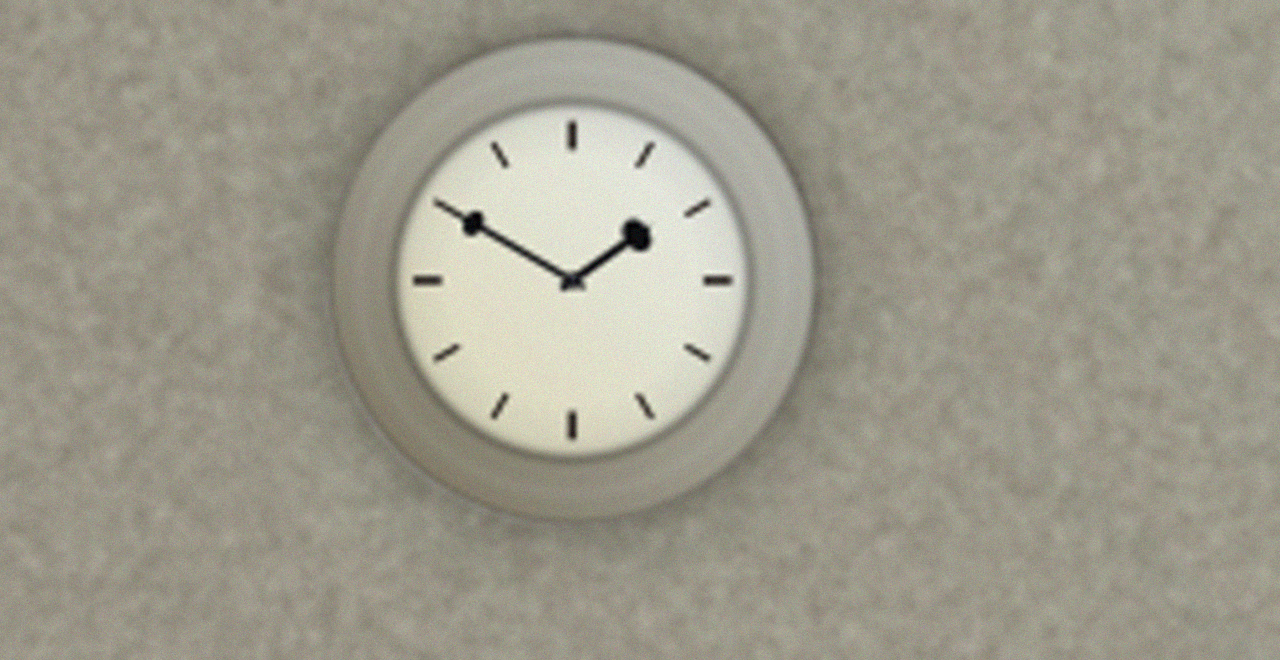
1:50
